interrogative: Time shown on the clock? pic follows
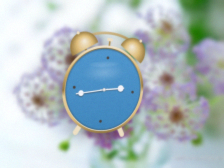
2:43
